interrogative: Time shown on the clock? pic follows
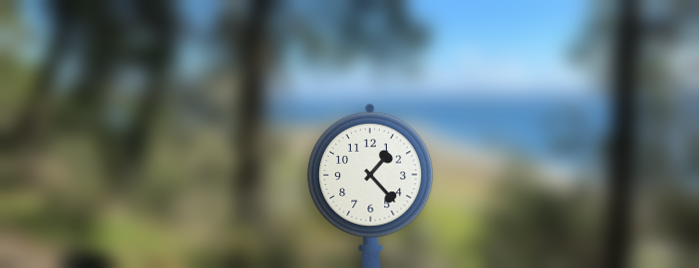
1:23
